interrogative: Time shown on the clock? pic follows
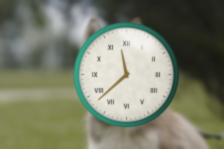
11:38
